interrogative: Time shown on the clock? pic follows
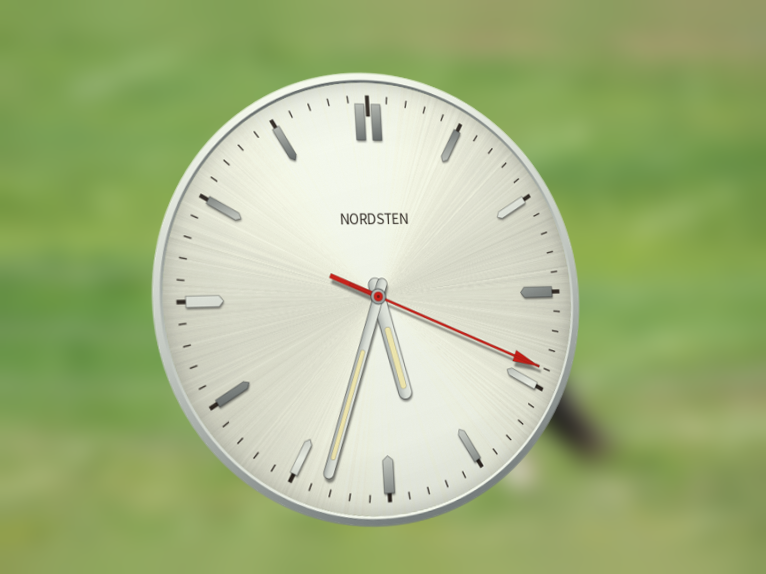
5:33:19
